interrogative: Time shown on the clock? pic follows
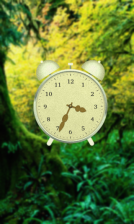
3:34
